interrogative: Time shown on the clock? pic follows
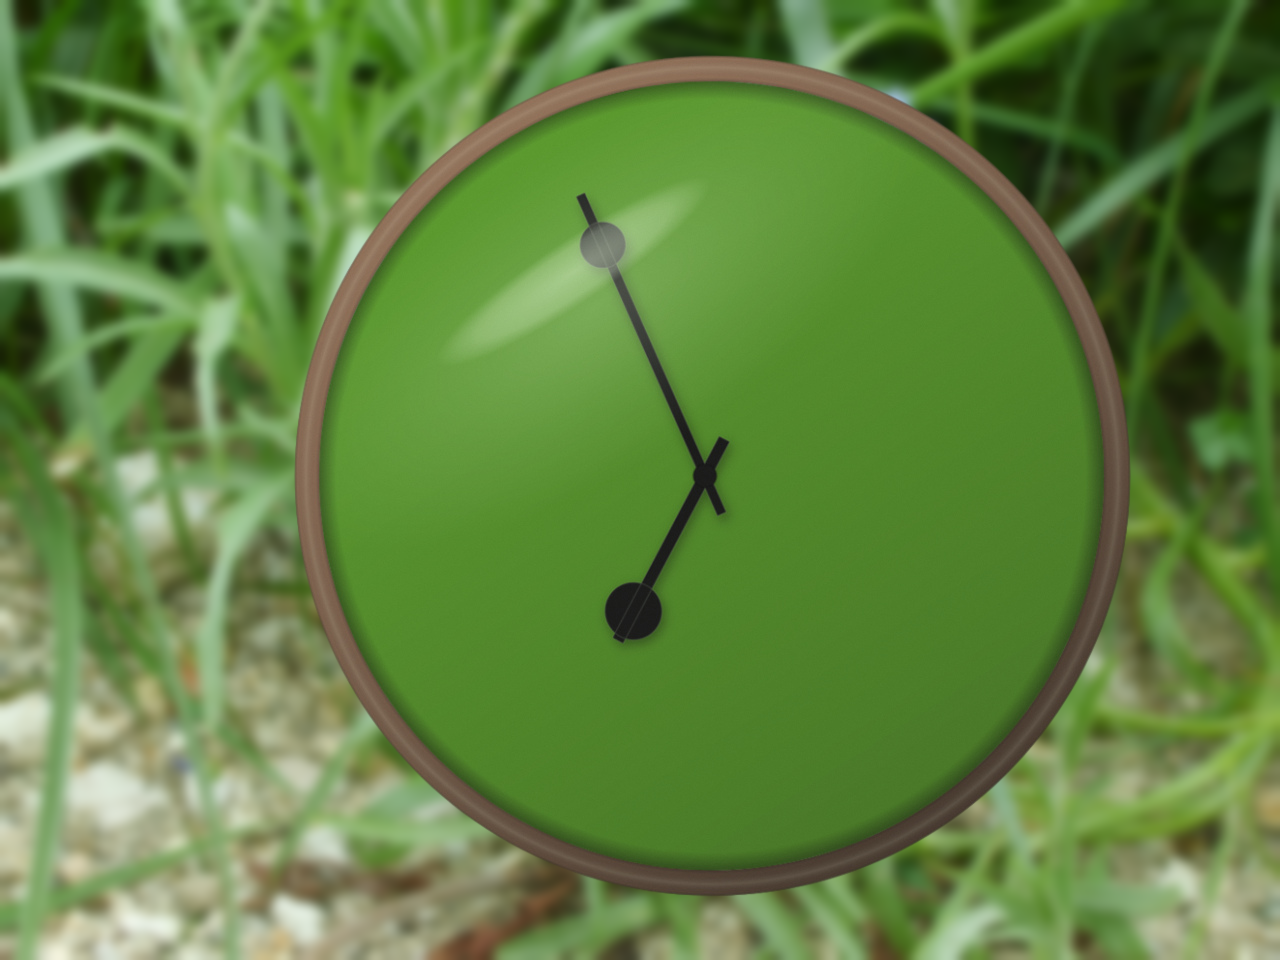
6:56
